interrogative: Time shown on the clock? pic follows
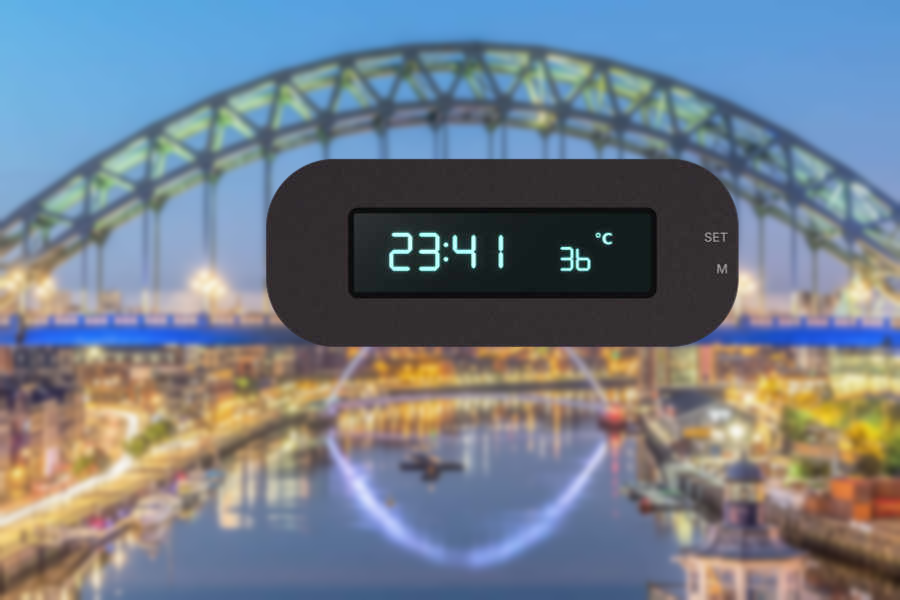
23:41
